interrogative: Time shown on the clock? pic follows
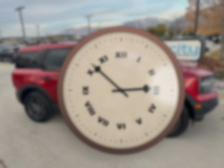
2:52
